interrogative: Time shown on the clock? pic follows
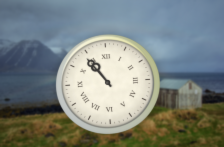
10:54
